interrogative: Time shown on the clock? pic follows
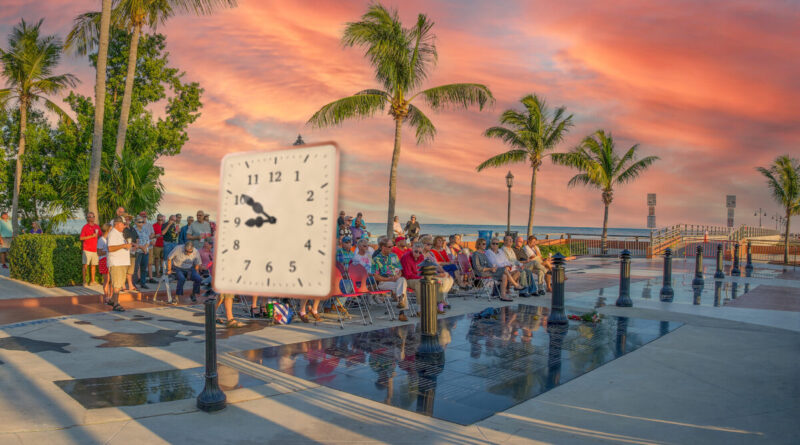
8:51
